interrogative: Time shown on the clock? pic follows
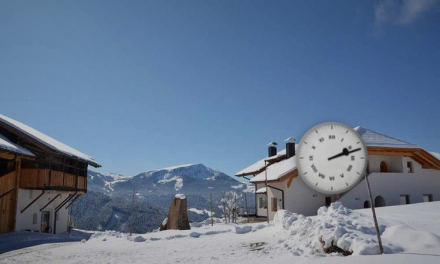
2:12
